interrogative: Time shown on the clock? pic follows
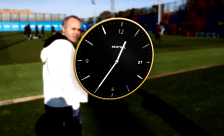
12:35
